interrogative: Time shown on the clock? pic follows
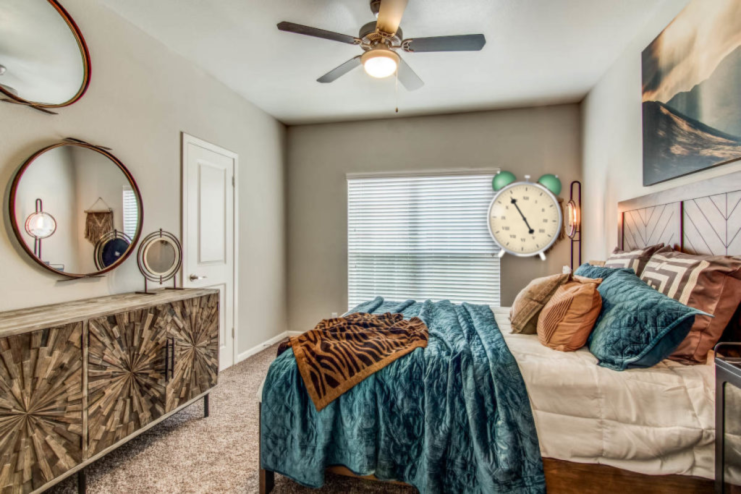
4:54
